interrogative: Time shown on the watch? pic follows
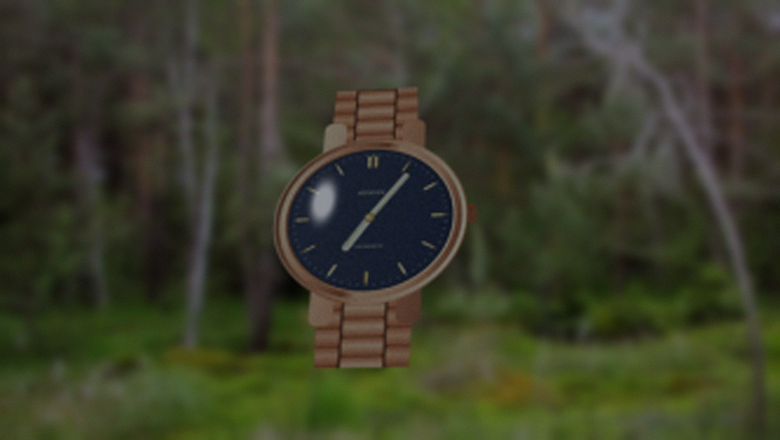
7:06
